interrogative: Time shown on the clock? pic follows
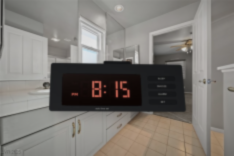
8:15
